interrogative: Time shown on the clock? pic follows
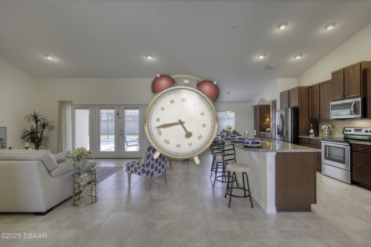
4:42
